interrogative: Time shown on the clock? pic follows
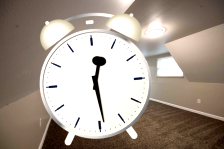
12:29
